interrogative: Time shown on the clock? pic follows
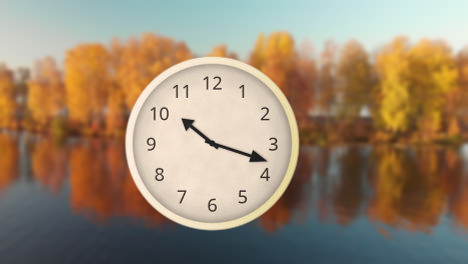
10:18
